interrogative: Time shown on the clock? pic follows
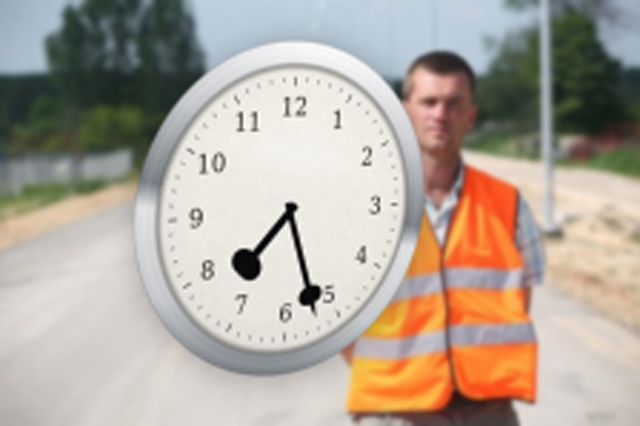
7:27
